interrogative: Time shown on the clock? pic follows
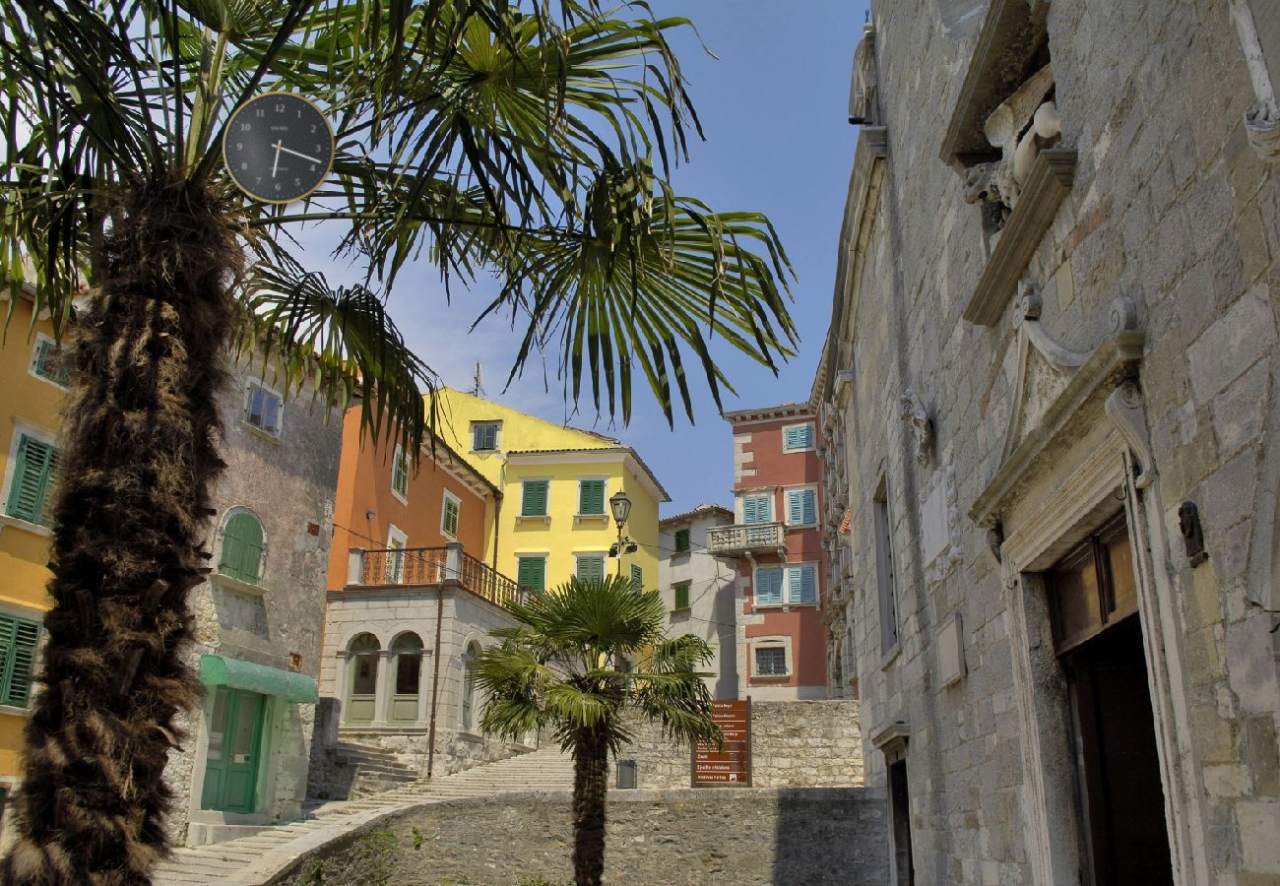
6:18
